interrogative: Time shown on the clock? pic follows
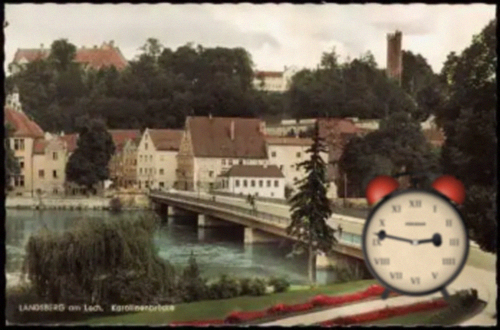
2:47
